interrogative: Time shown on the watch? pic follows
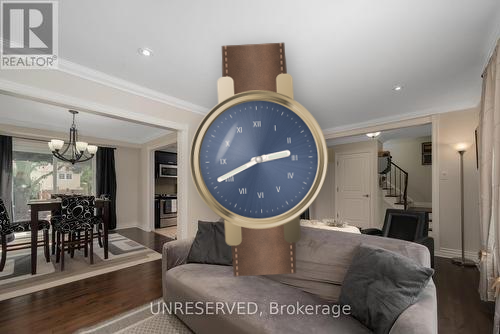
2:41
